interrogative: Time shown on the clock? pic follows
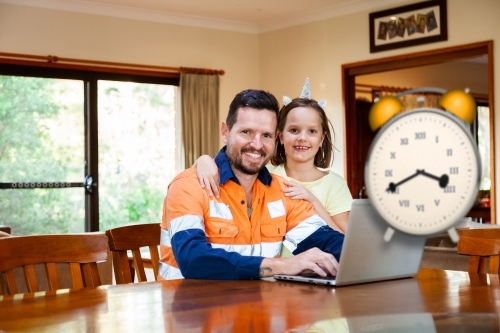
3:41
